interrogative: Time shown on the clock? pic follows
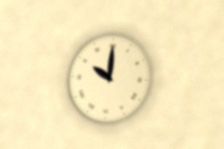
10:00
